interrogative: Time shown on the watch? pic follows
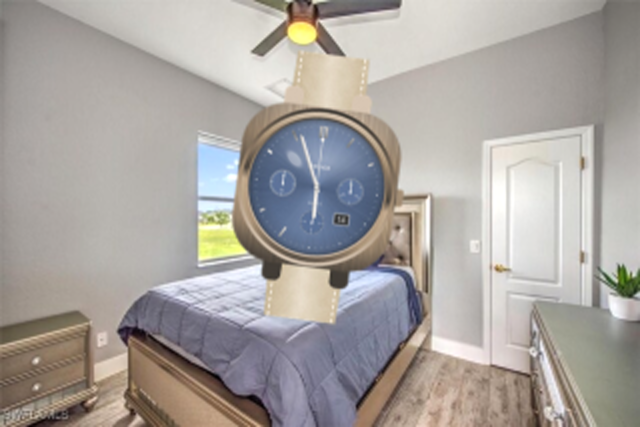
5:56
